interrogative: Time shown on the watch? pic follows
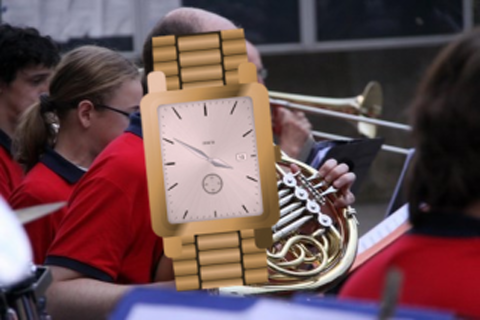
3:51
